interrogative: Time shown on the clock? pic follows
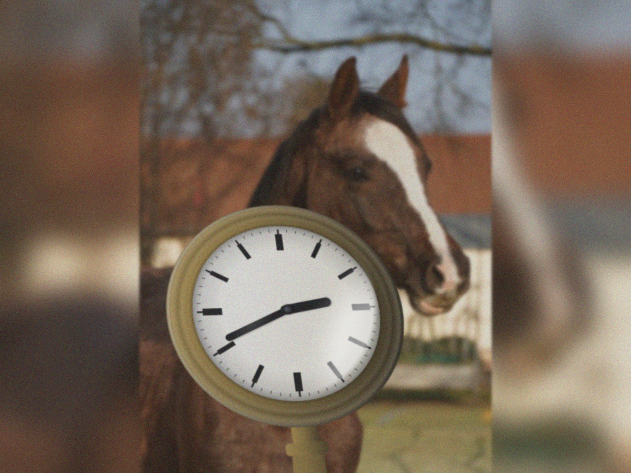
2:41
